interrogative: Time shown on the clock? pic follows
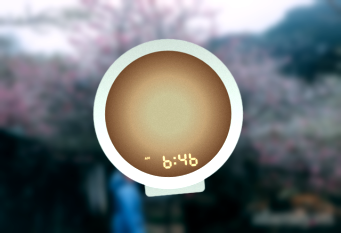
6:46
